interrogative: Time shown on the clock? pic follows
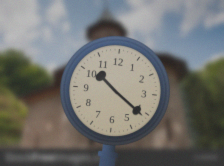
10:21
